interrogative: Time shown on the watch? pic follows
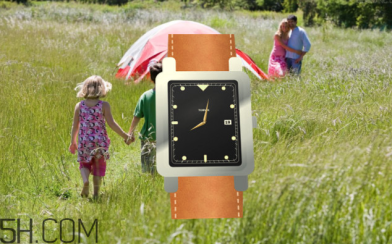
8:02
